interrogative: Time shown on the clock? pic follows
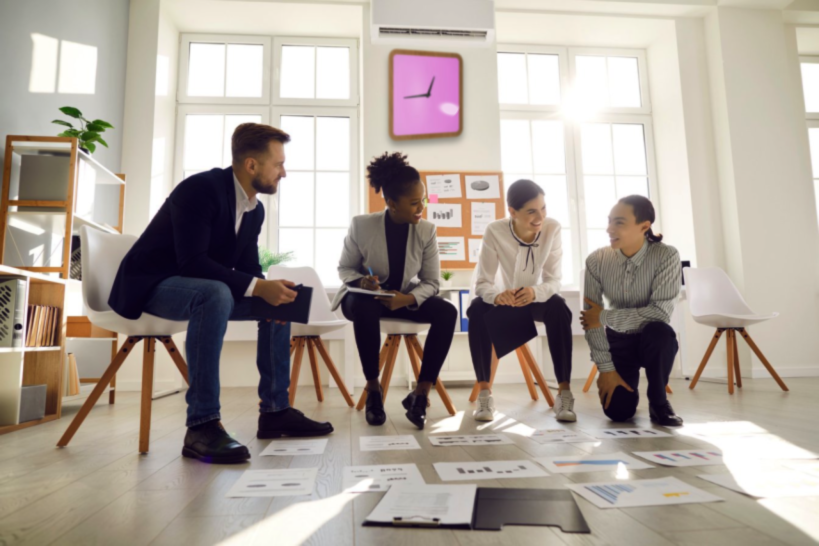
12:44
